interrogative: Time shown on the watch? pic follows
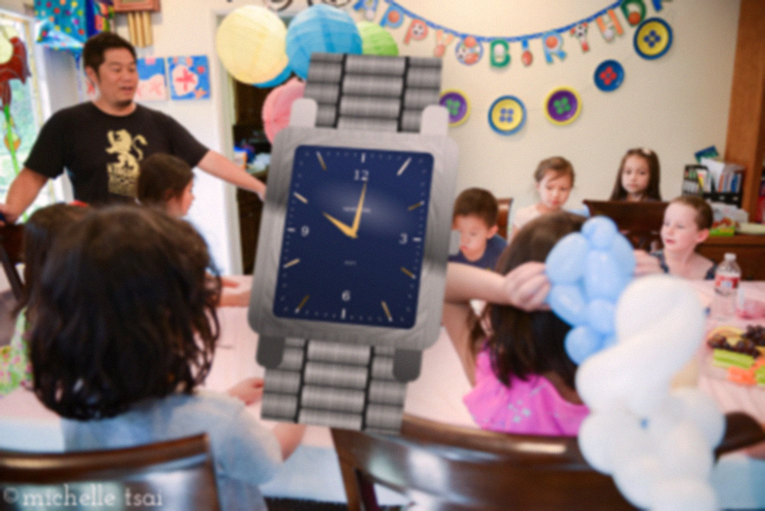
10:01
